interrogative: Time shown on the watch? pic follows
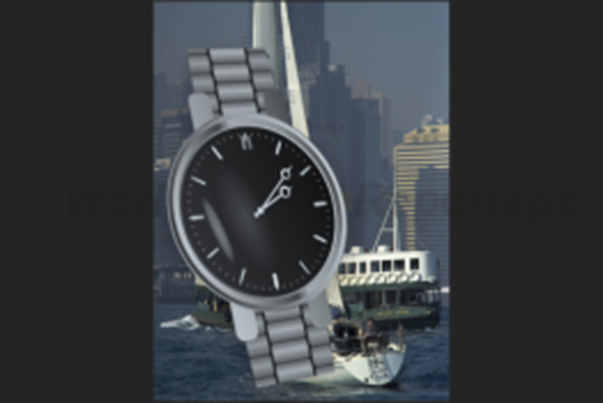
2:08
